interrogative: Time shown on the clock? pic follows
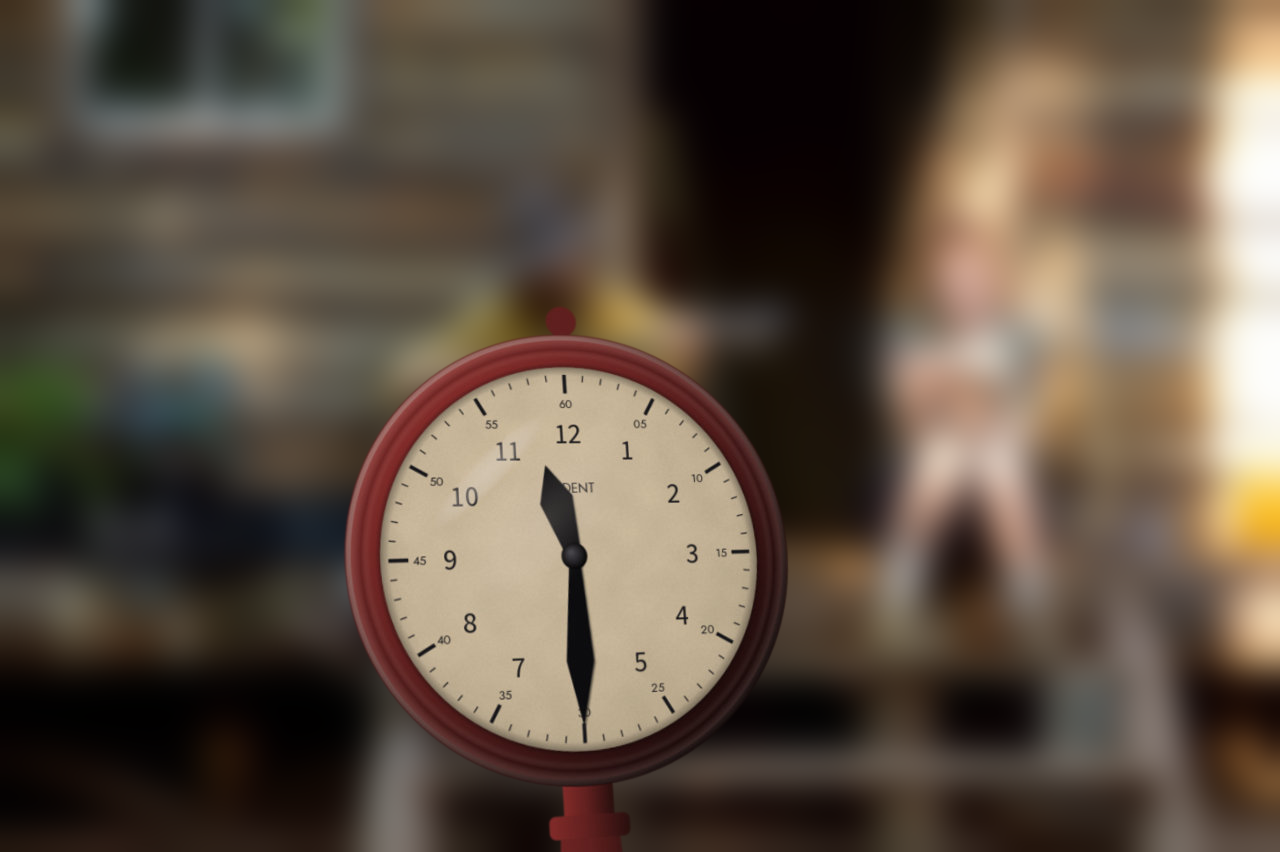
11:30
